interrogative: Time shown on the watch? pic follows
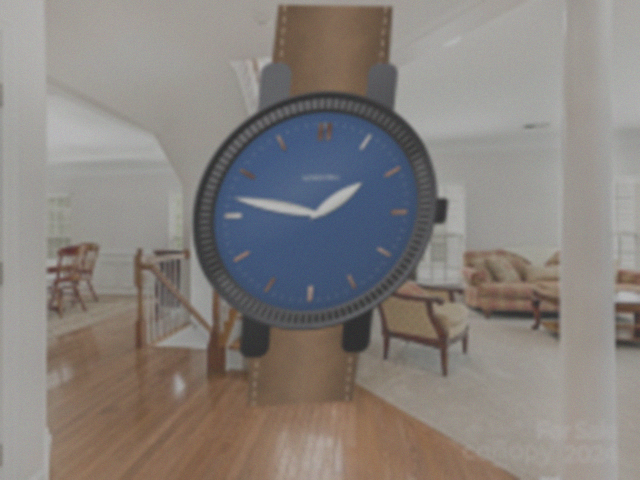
1:47
